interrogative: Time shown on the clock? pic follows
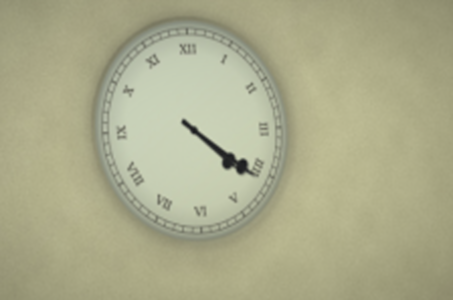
4:21
